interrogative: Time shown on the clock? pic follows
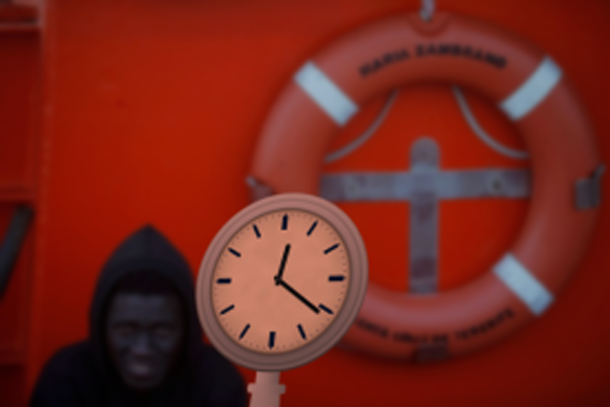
12:21
